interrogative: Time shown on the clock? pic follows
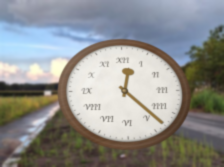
12:23
